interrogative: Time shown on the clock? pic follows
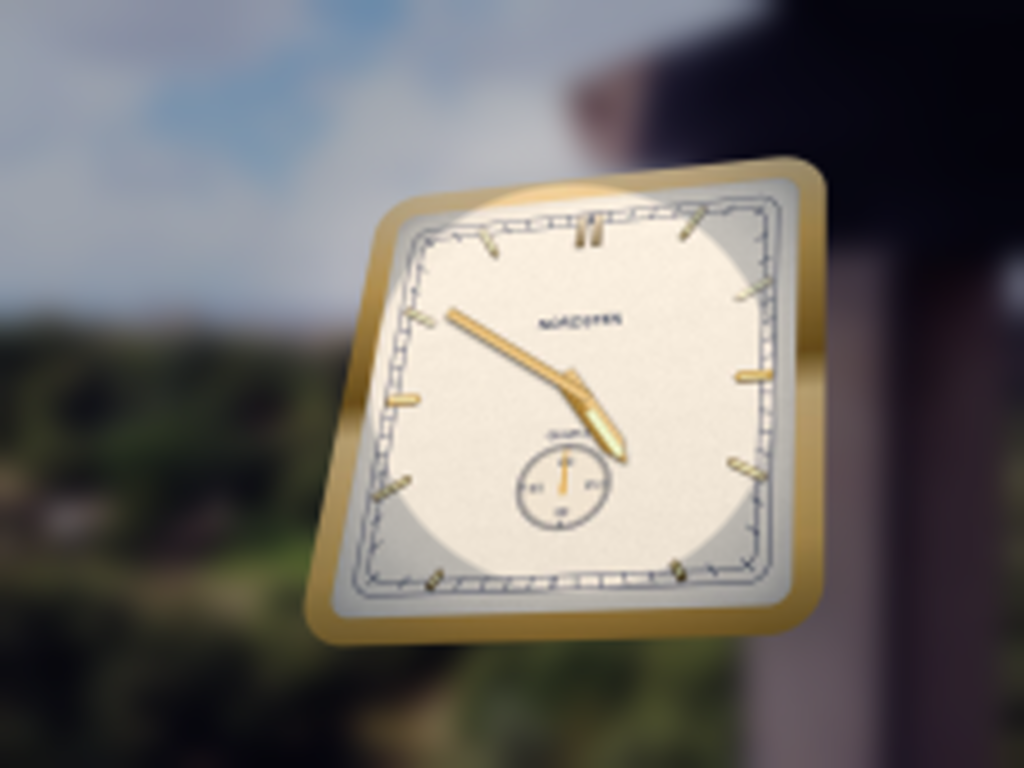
4:51
